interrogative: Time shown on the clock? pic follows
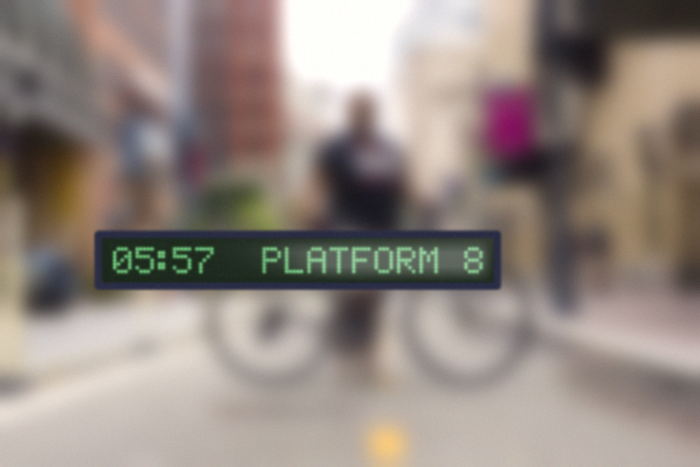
5:57
